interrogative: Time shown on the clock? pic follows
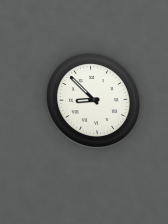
8:53
